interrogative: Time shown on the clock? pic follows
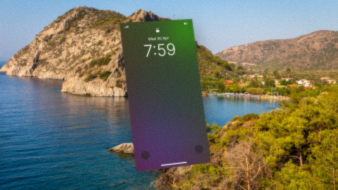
7:59
